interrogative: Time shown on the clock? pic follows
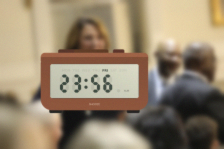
23:56
